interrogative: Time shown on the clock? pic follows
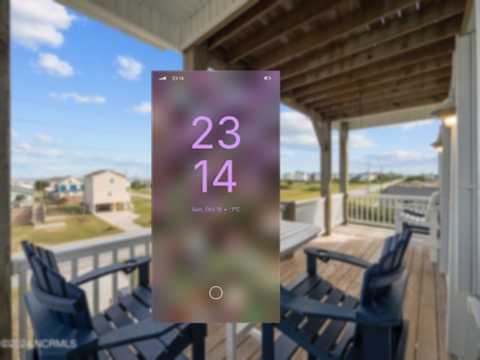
23:14
